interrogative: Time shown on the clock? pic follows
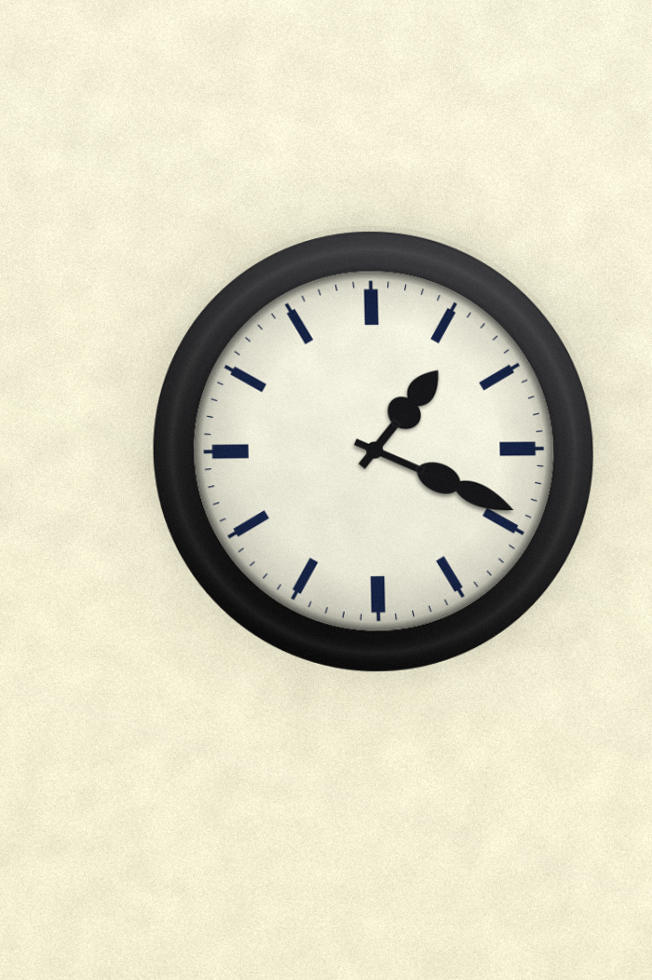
1:19
